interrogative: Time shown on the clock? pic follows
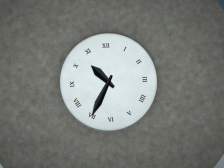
10:35
